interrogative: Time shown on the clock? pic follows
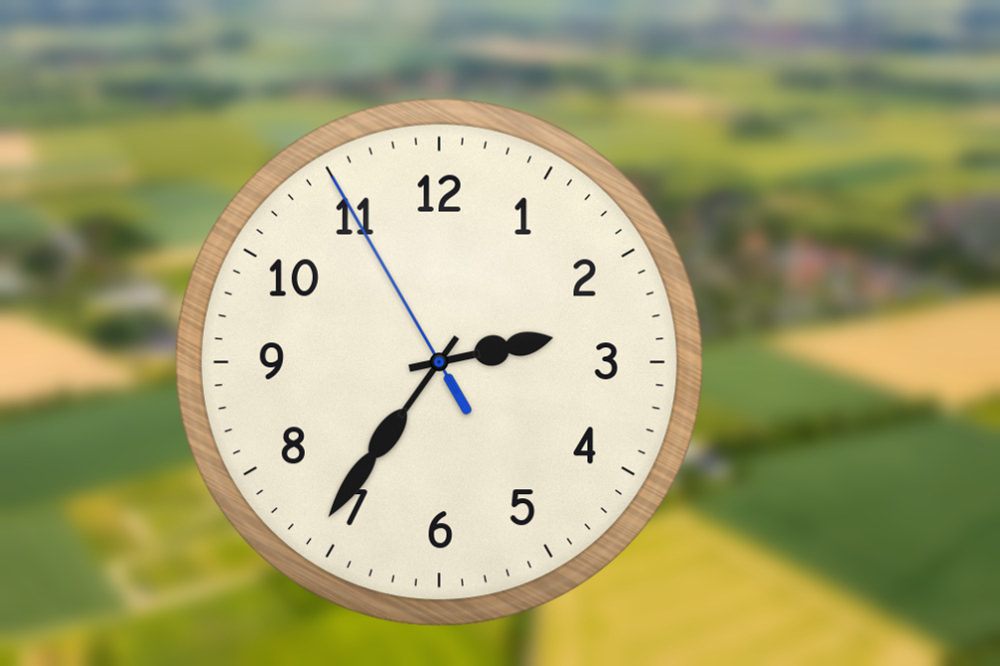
2:35:55
